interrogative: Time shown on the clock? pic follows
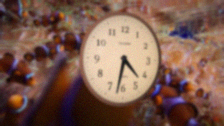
4:32
